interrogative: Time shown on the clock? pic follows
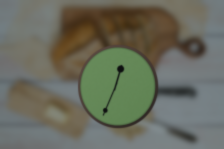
12:34
